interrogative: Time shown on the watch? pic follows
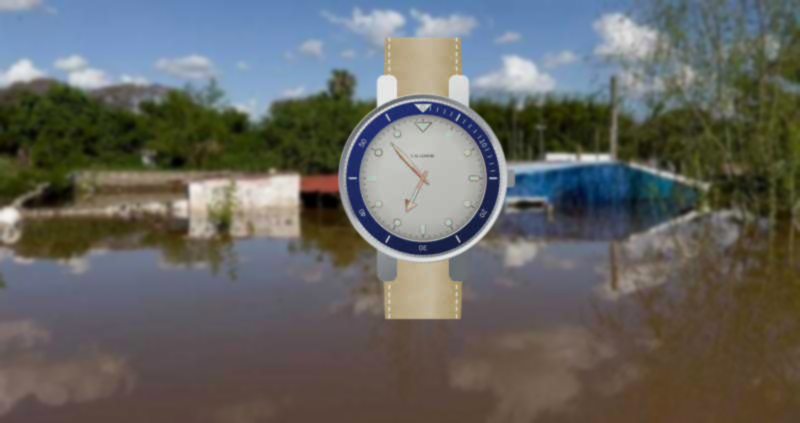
6:53
